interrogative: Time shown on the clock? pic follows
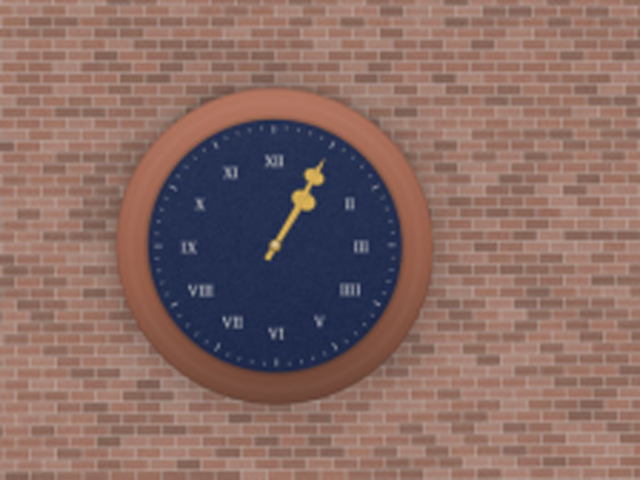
1:05
